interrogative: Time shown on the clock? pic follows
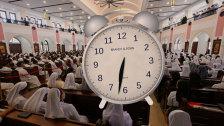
6:32
